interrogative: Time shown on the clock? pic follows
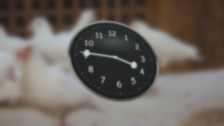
3:46
